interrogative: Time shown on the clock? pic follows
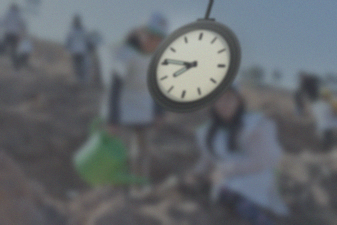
7:46
